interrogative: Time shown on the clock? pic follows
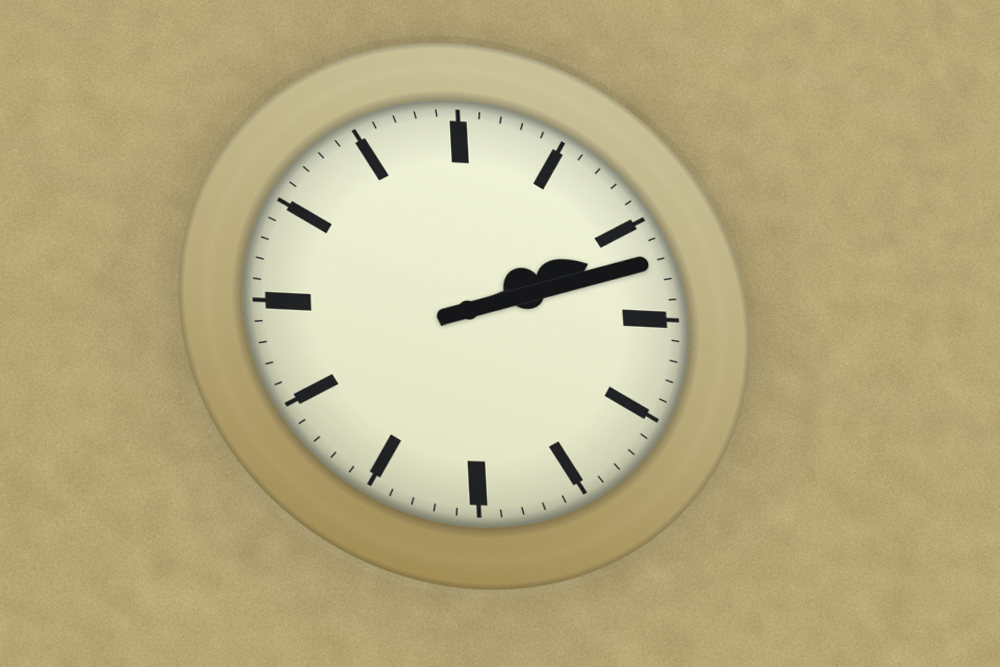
2:12
